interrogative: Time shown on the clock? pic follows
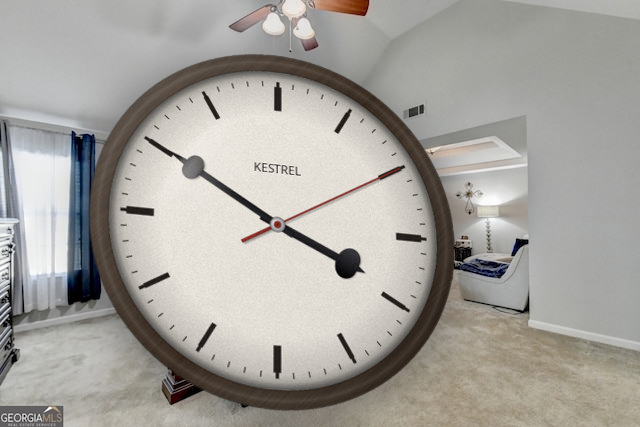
3:50:10
